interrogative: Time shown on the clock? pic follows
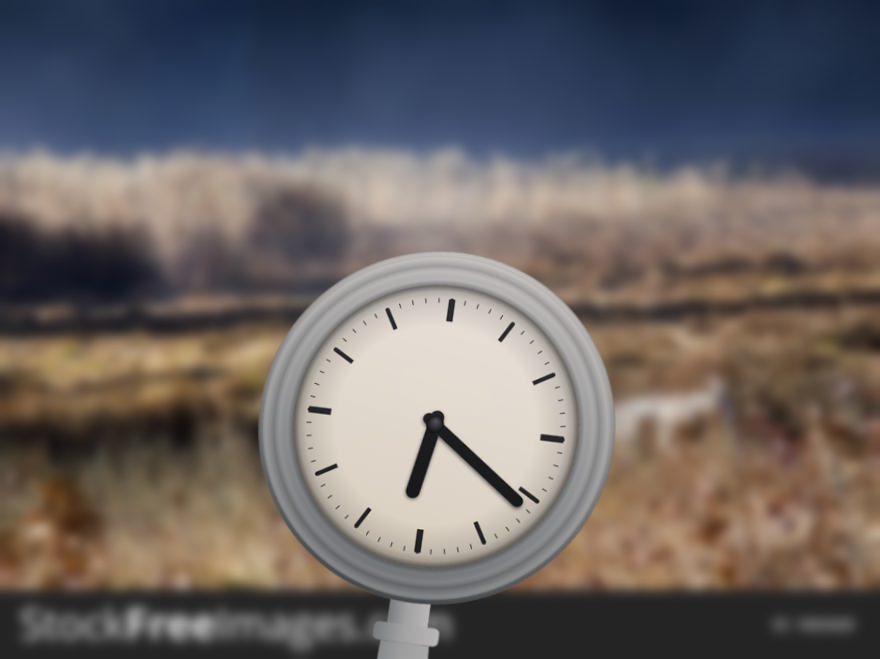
6:21
